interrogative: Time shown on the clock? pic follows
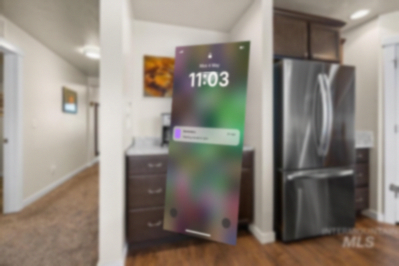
11:03
